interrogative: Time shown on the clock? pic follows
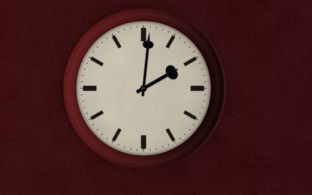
2:01
